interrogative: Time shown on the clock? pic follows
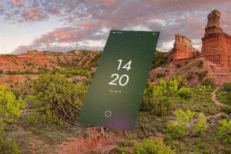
14:20
